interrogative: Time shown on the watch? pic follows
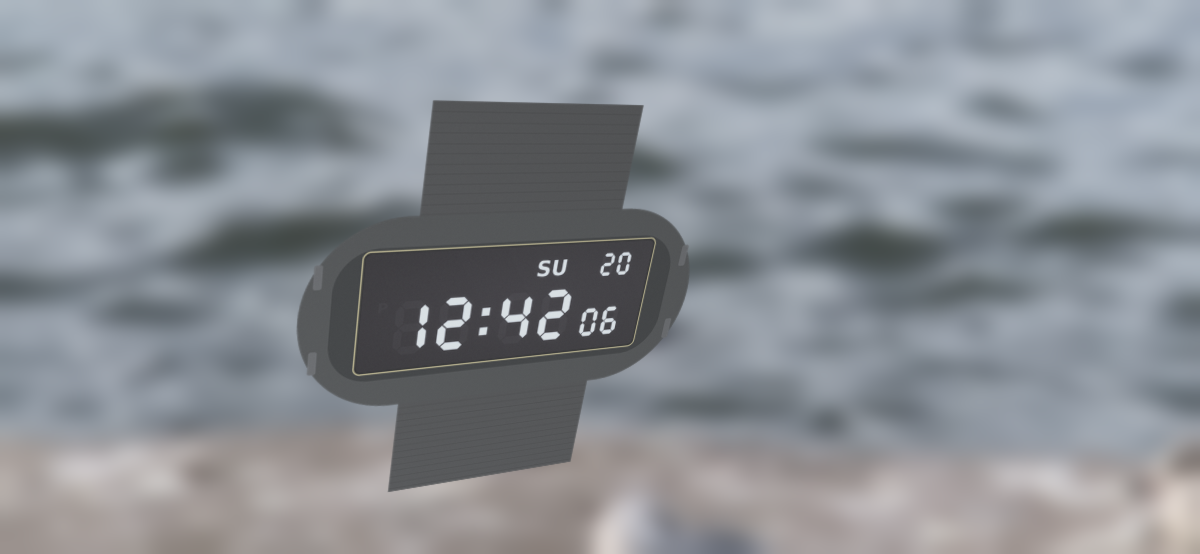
12:42:06
